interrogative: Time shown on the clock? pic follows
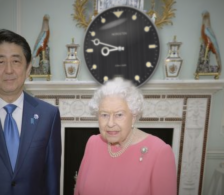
8:48
